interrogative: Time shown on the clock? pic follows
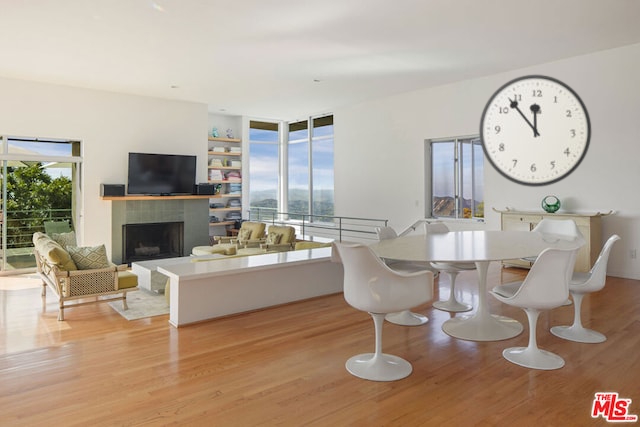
11:53
